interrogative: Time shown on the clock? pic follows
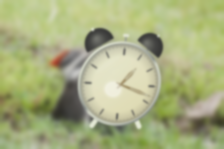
1:18
